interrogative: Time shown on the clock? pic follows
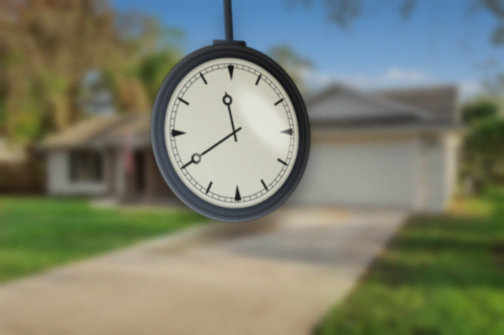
11:40
